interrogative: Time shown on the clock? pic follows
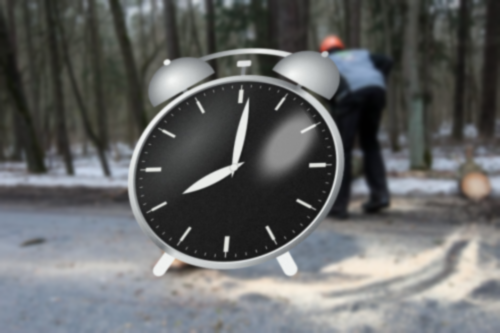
8:01
